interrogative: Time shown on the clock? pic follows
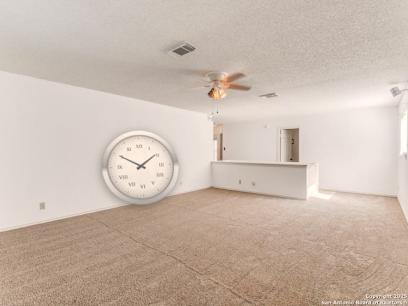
1:50
